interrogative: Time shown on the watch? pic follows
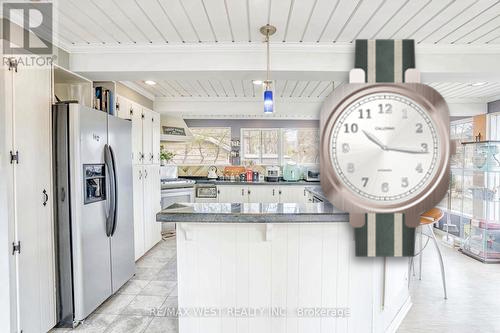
10:16
